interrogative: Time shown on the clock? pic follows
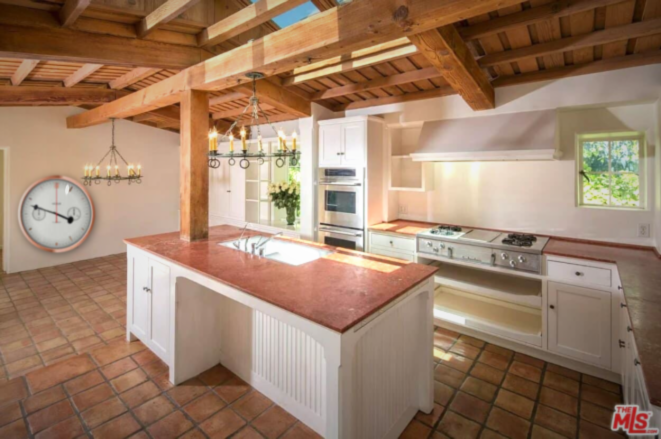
3:48
